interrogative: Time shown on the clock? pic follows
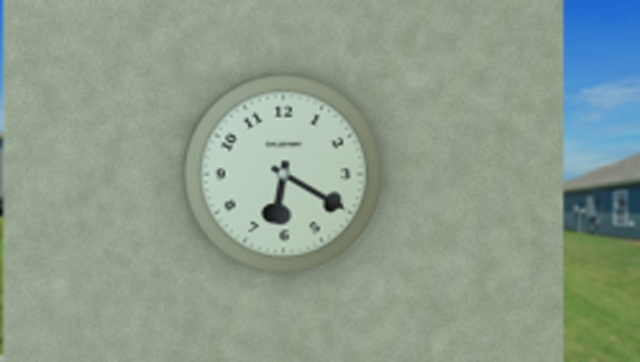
6:20
